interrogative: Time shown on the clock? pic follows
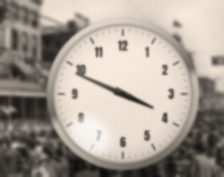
3:49
